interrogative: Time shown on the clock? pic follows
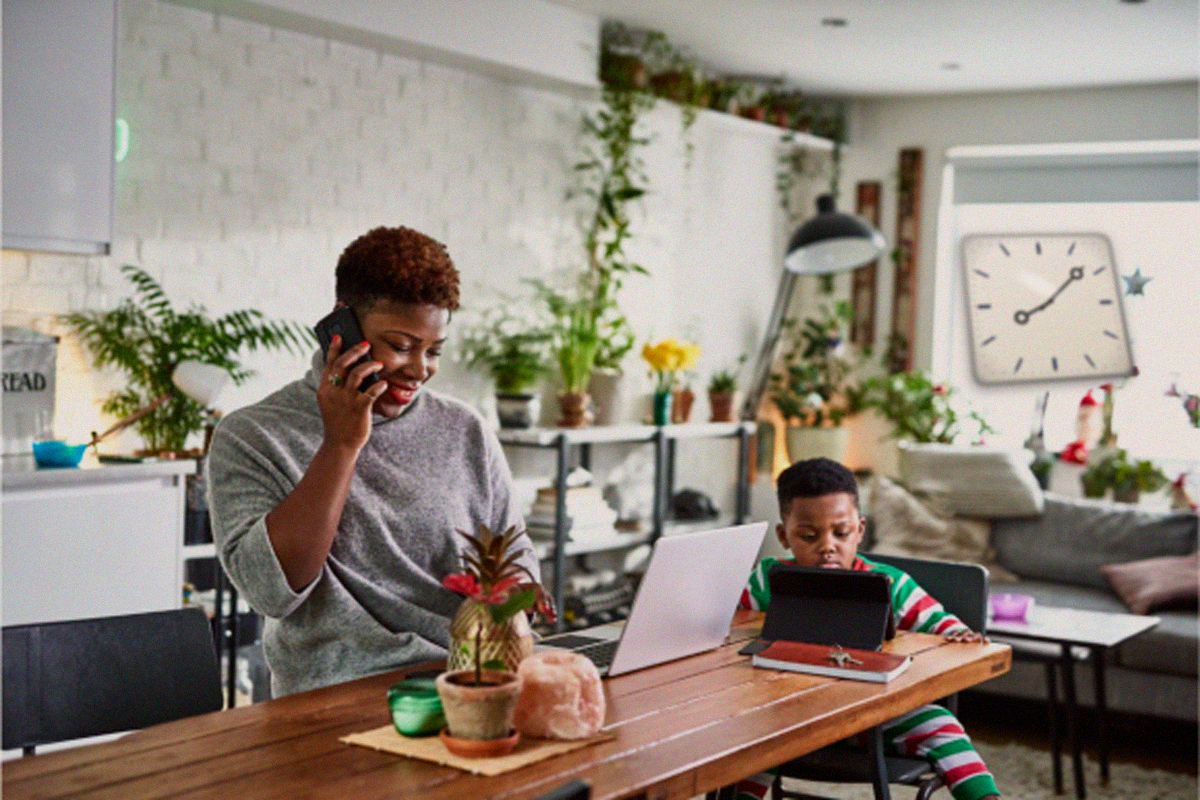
8:08
